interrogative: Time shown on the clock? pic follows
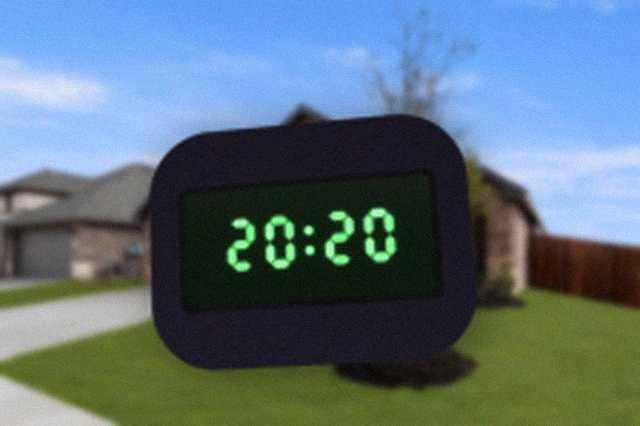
20:20
